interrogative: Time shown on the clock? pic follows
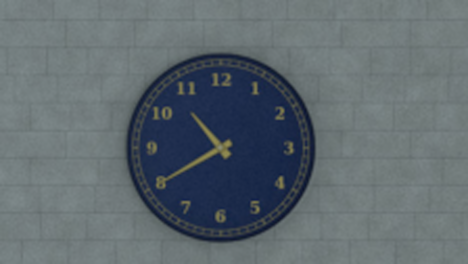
10:40
